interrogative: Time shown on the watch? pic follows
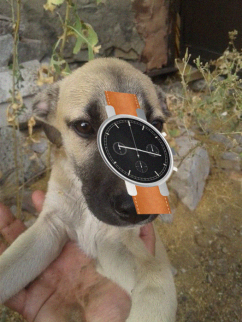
9:17
